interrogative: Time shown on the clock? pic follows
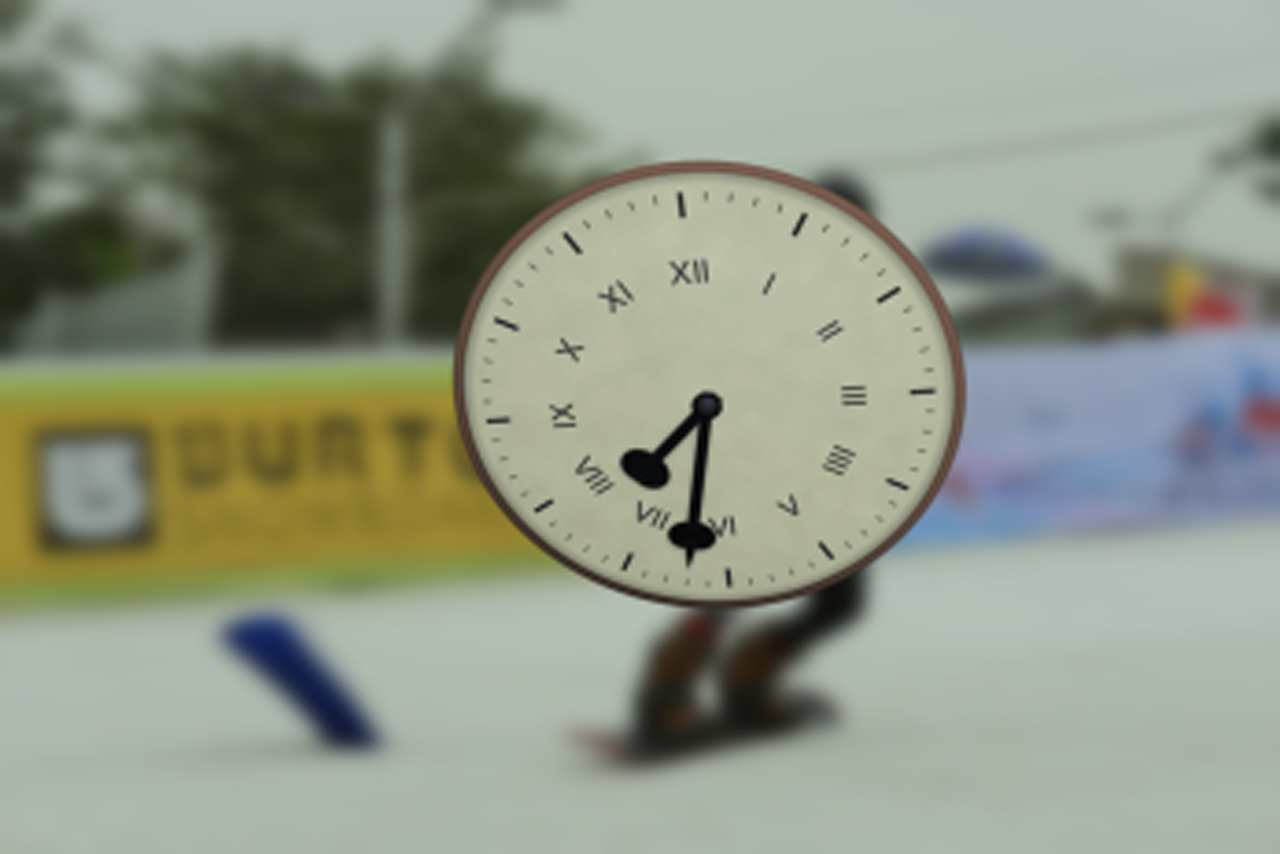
7:32
